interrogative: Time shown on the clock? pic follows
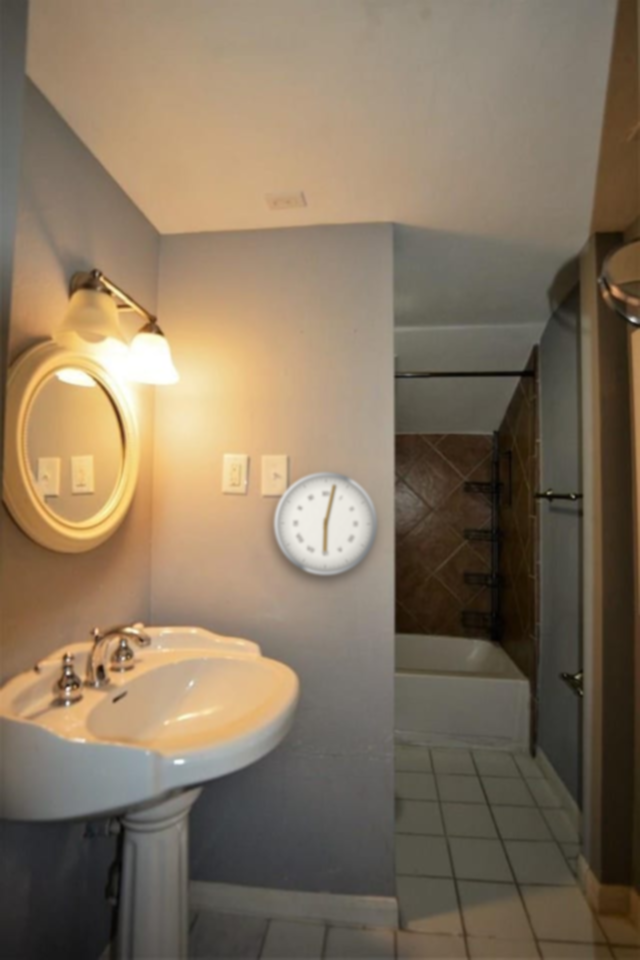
6:02
